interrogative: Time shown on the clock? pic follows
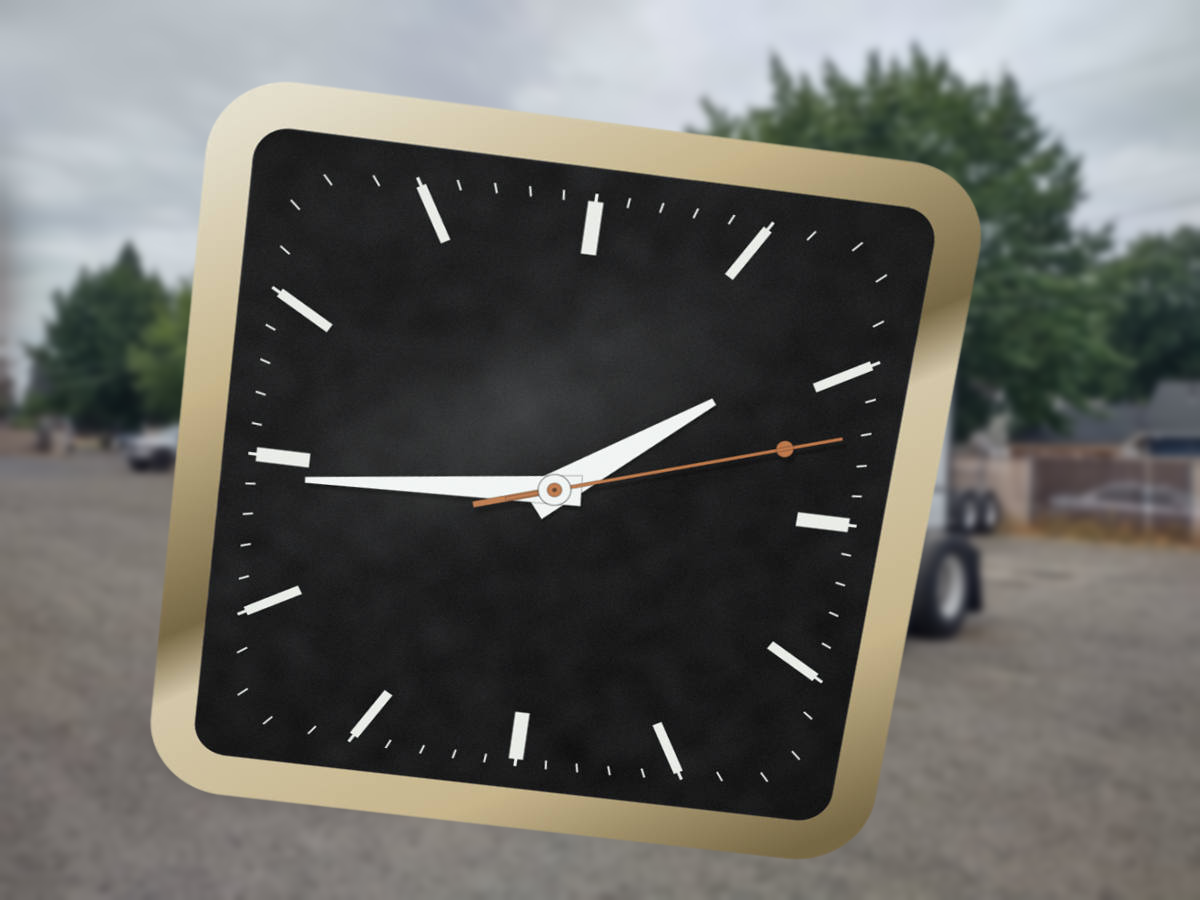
1:44:12
